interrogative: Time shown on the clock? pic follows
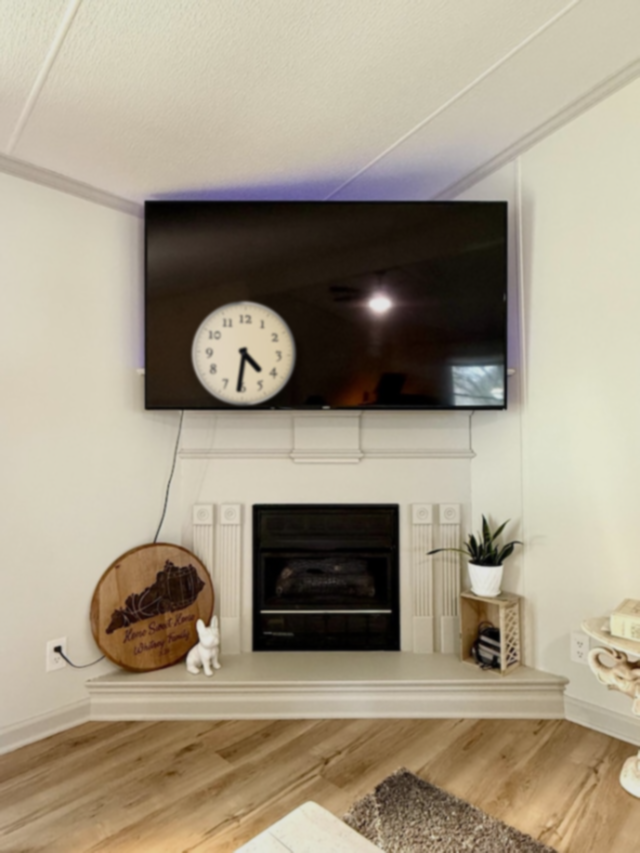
4:31
